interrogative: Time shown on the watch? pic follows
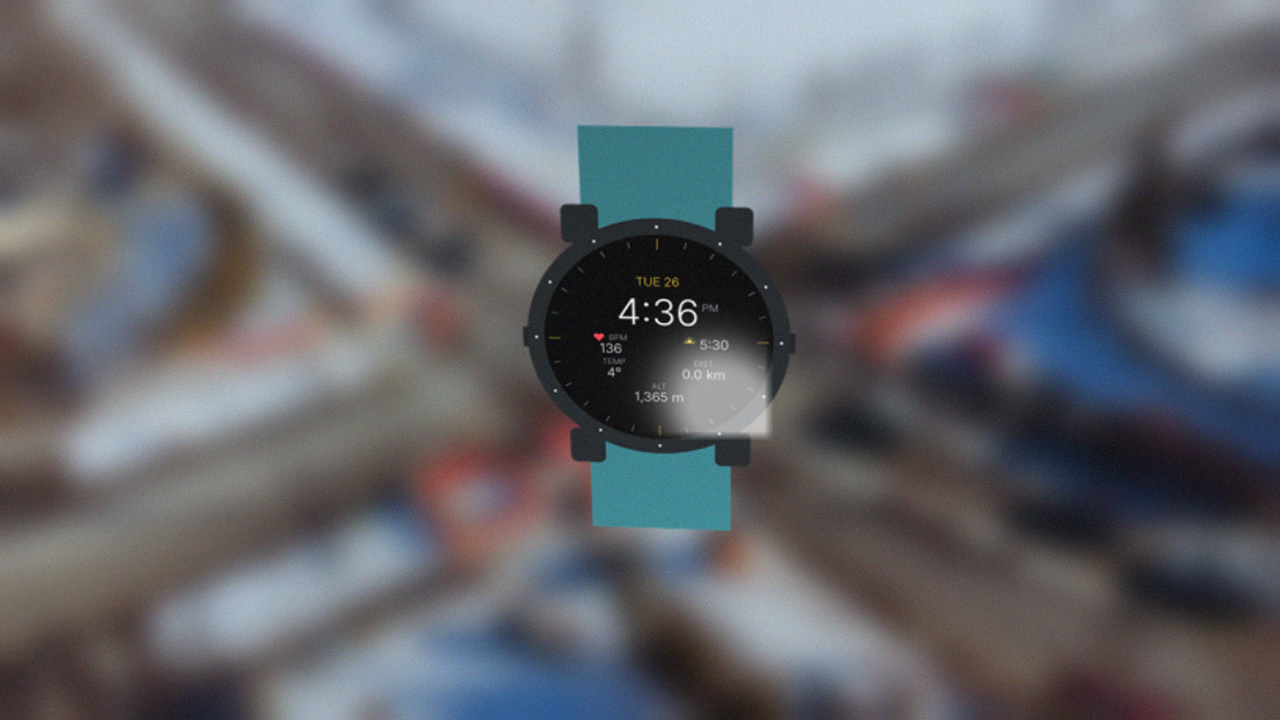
4:36
